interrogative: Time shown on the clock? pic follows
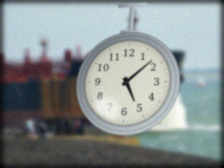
5:08
